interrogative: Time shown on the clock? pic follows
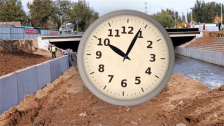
10:04
